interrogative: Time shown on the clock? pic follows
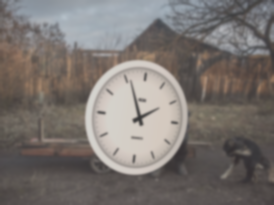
1:56
